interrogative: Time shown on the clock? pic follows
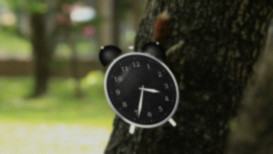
3:34
